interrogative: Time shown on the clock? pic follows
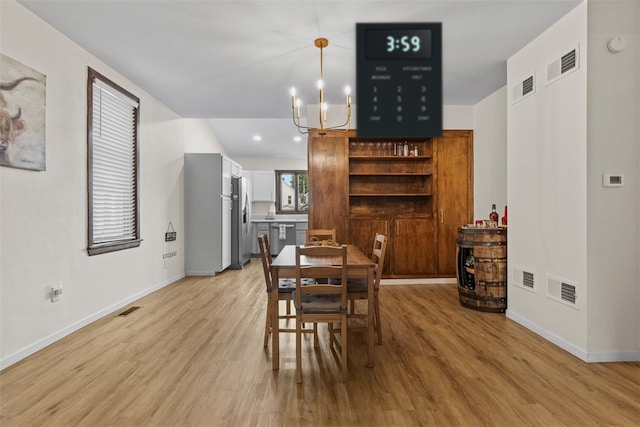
3:59
